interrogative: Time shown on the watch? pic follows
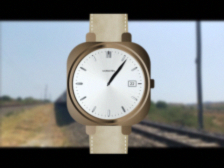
1:06
